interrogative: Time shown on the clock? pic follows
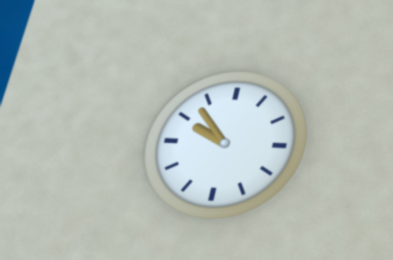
9:53
